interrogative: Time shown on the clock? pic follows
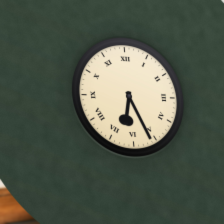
6:26
